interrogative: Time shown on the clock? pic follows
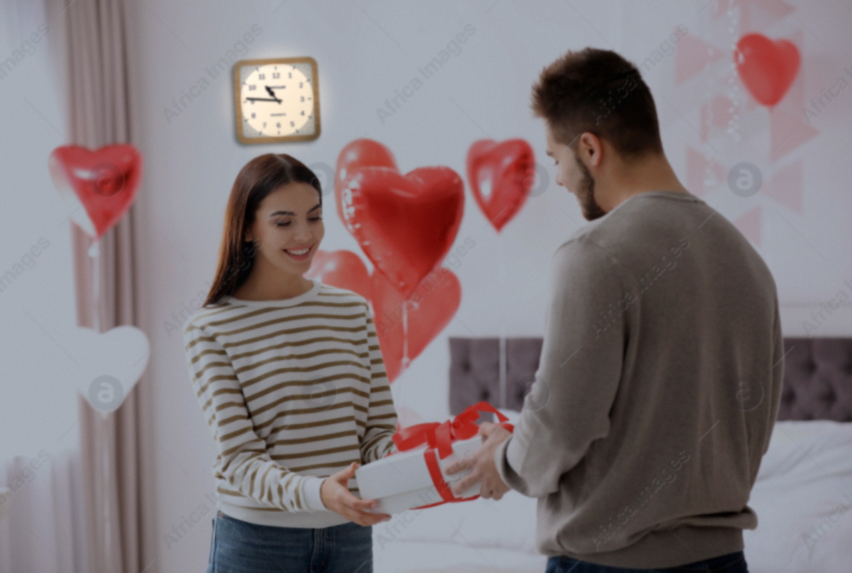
10:46
